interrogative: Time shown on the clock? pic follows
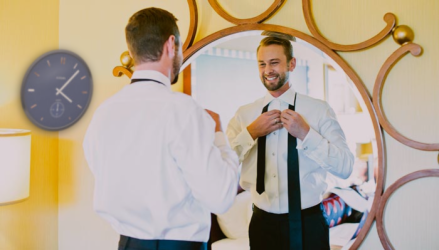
4:07
